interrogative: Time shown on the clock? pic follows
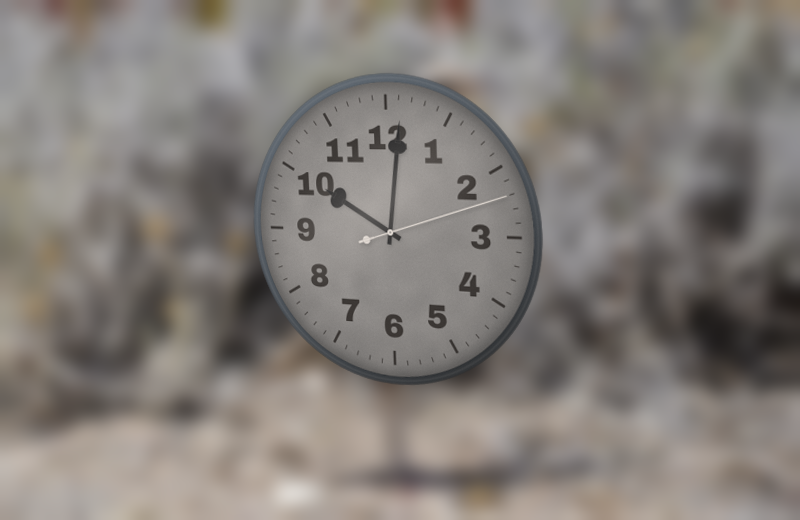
10:01:12
